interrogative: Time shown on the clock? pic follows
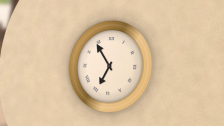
6:54
